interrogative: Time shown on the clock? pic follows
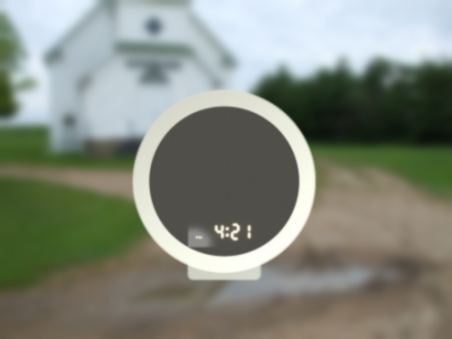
4:21
